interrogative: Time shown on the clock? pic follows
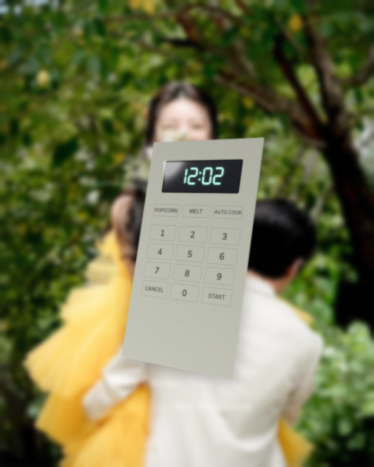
12:02
